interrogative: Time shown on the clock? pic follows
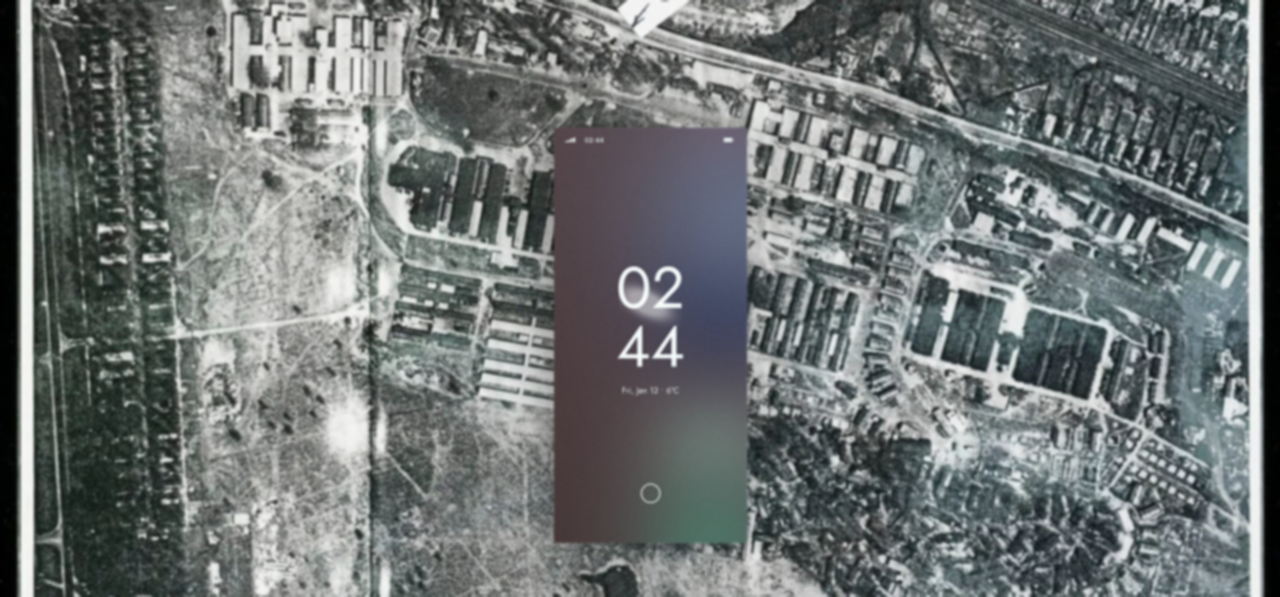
2:44
